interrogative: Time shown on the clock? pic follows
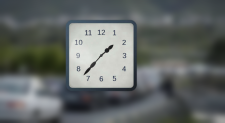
1:37
